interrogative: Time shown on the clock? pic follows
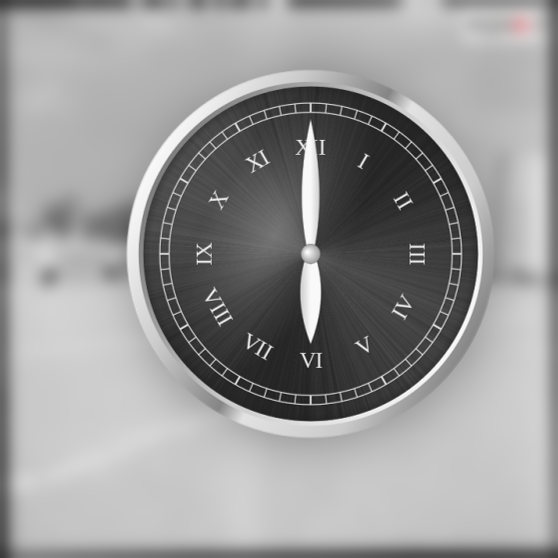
6:00
